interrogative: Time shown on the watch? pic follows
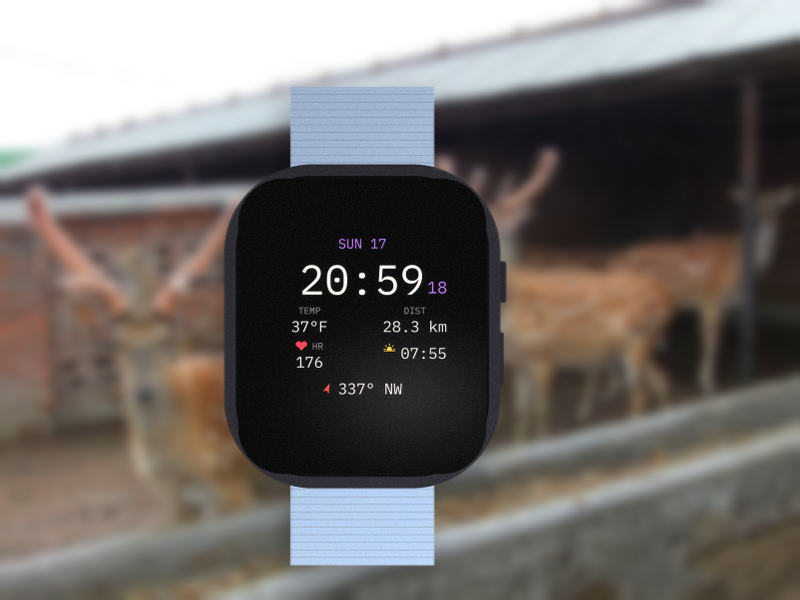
20:59:18
